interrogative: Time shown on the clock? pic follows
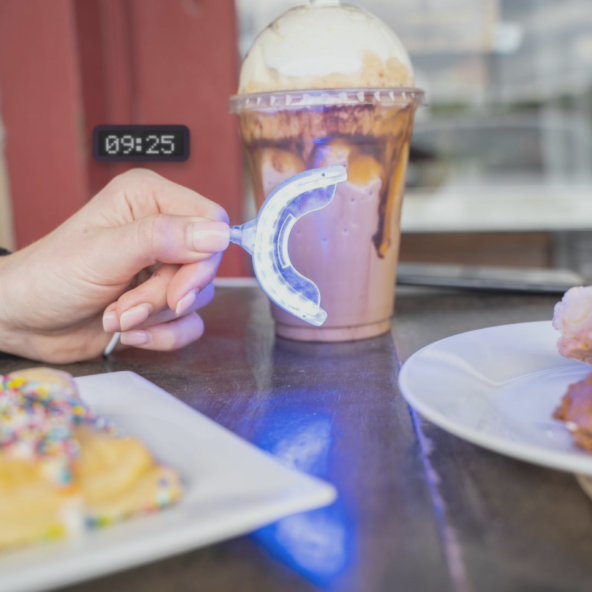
9:25
